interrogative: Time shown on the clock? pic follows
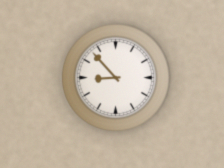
8:53
